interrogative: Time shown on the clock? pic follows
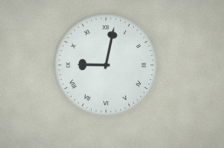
9:02
